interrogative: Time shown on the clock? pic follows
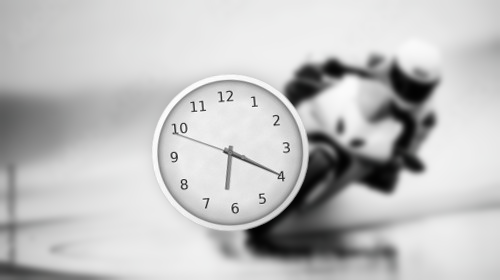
6:19:49
